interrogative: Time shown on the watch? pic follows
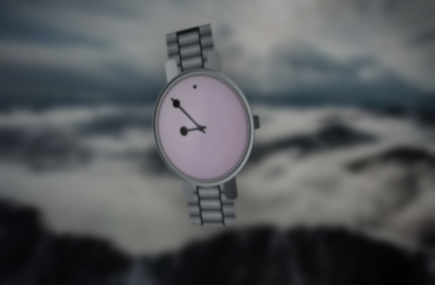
8:53
